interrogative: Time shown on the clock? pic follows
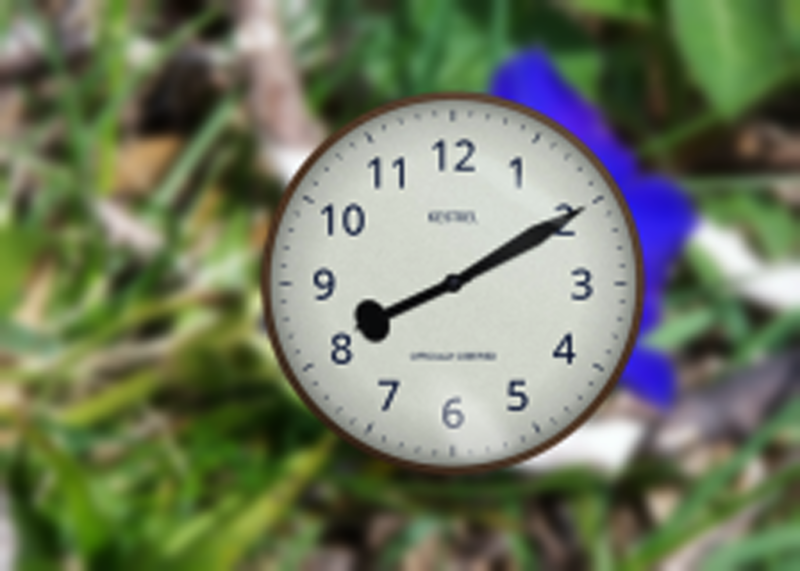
8:10
